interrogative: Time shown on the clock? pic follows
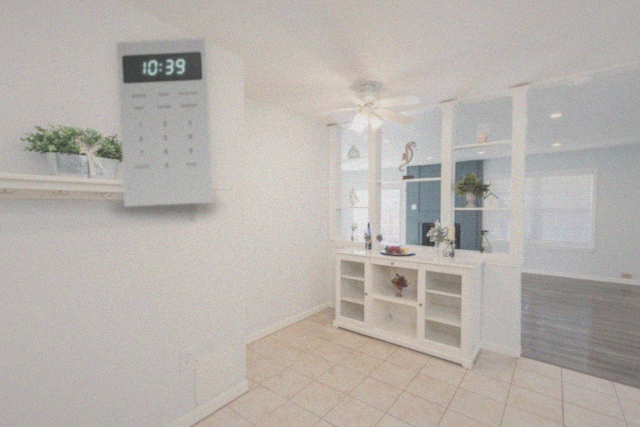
10:39
